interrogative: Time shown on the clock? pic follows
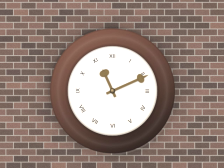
11:11
